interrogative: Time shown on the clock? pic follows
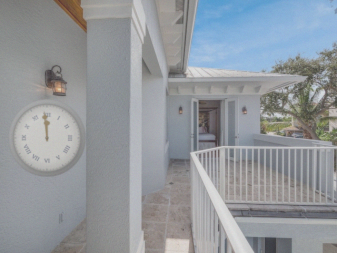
11:59
